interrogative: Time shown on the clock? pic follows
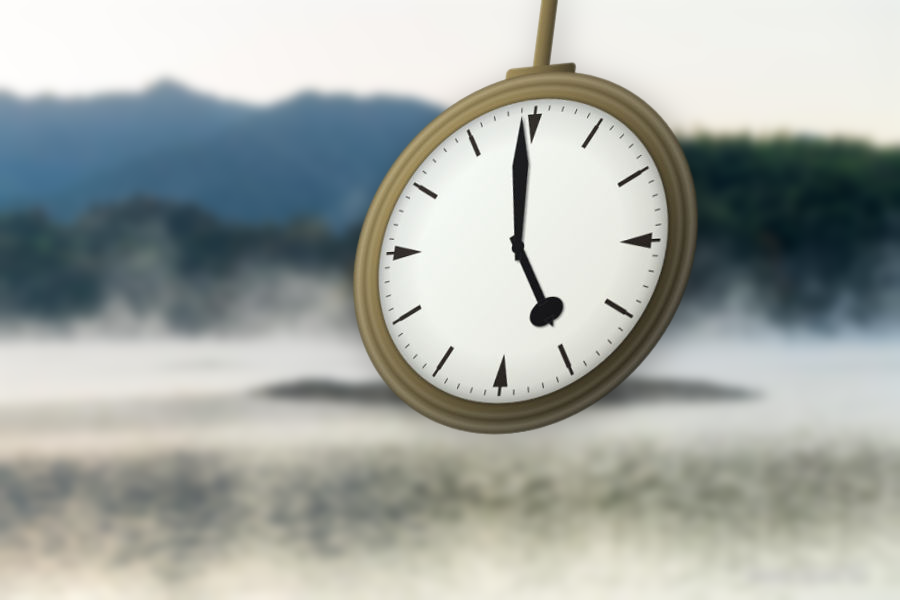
4:59
